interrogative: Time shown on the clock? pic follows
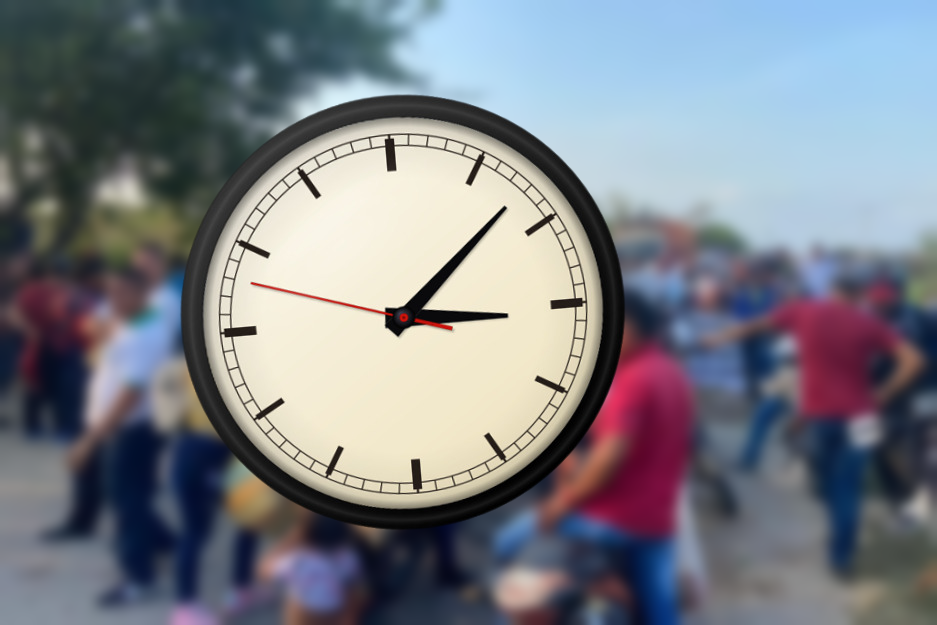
3:07:48
